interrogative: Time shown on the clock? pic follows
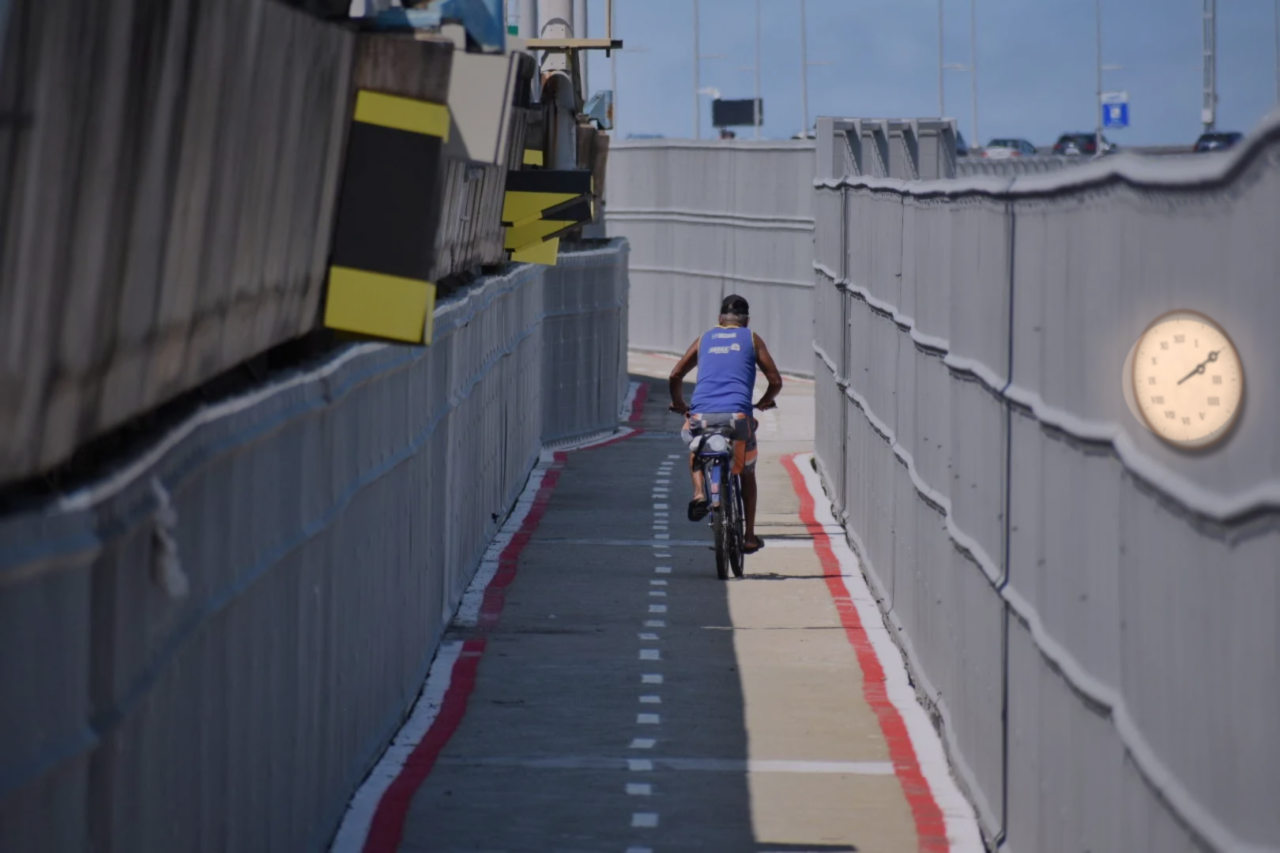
2:10
